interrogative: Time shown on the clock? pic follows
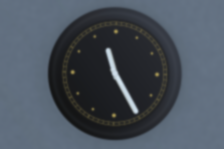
11:25
